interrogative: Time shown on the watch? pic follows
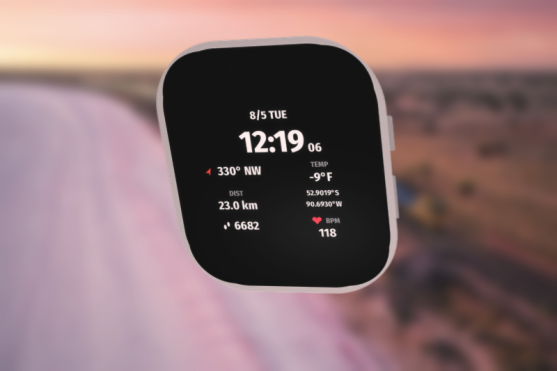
12:19:06
